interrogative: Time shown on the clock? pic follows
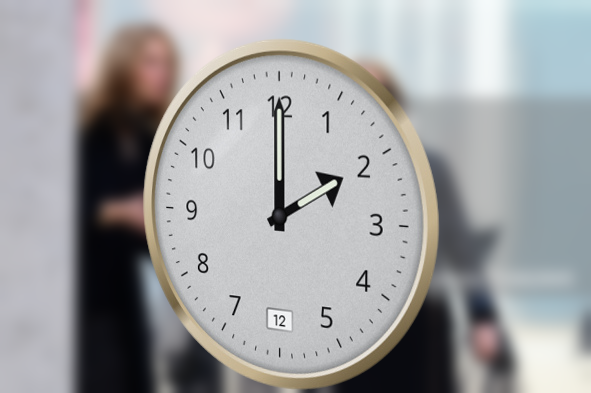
2:00
